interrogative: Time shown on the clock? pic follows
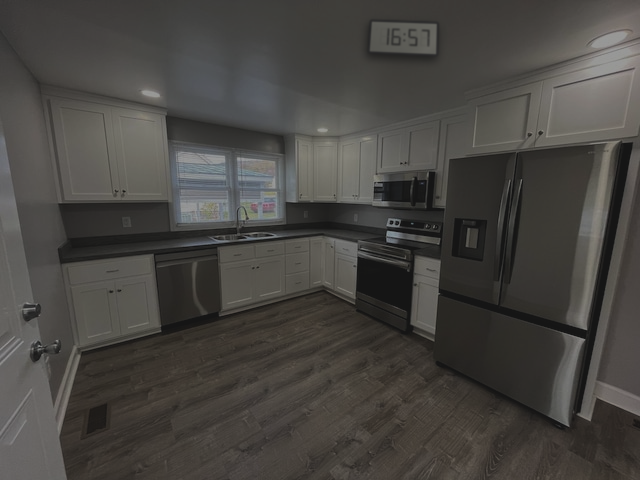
16:57
